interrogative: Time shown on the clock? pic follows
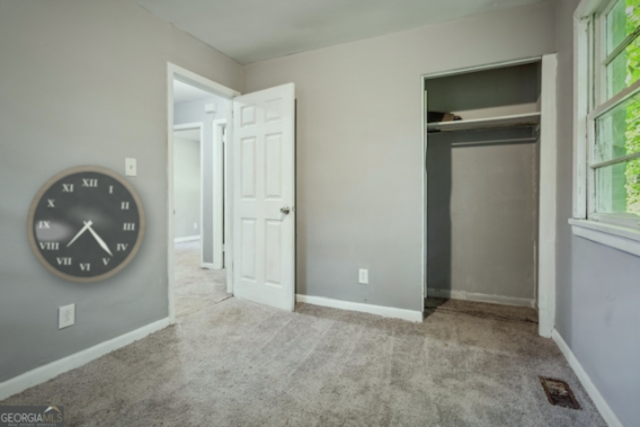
7:23
